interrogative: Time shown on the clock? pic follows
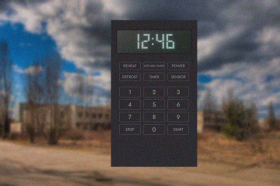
12:46
